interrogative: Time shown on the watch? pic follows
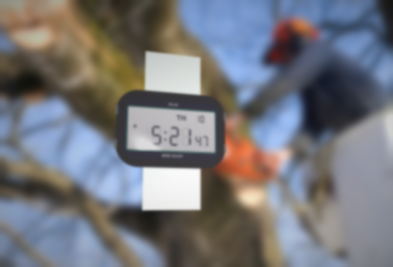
5:21
